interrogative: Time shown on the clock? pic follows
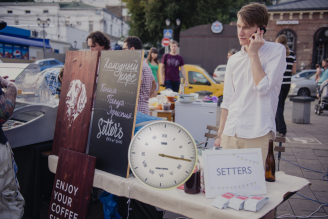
3:16
